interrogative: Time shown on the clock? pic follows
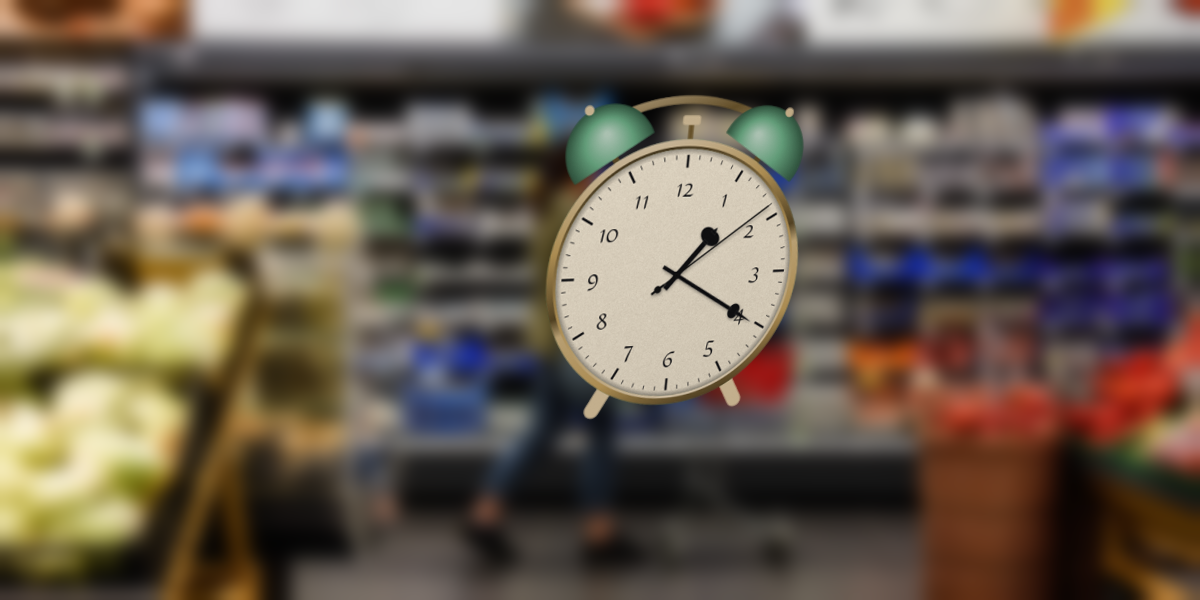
1:20:09
